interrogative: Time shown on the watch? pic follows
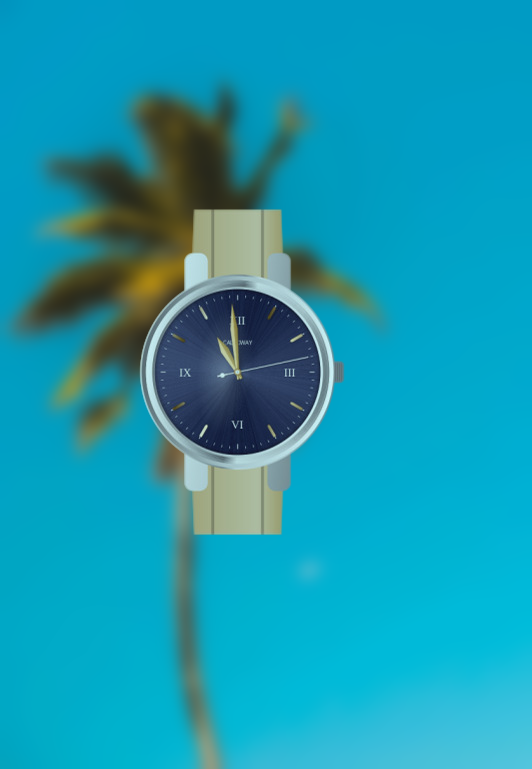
10:59:13
